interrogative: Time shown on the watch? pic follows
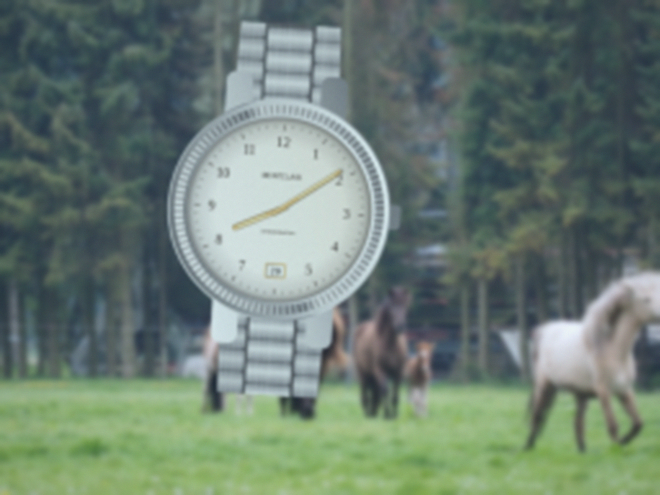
8:09
